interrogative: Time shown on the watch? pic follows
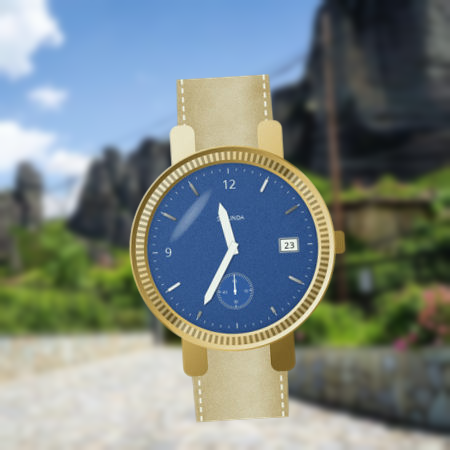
11:35
